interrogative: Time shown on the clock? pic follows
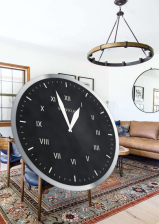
12:57
